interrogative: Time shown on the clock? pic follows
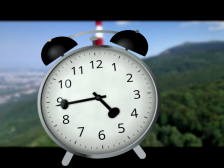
4:44
